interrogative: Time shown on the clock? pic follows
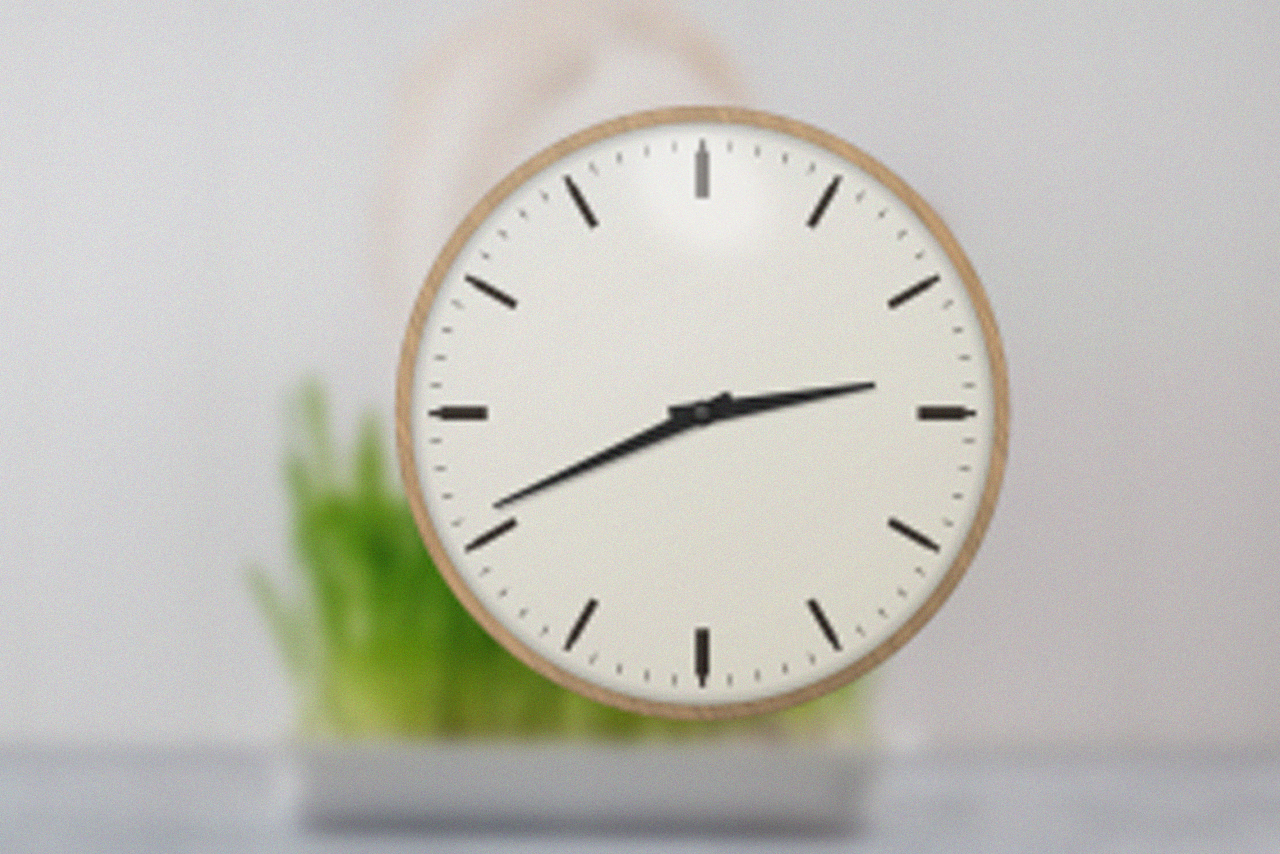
2:41
